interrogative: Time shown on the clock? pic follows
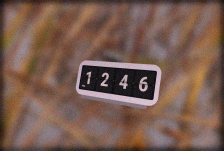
12:46
